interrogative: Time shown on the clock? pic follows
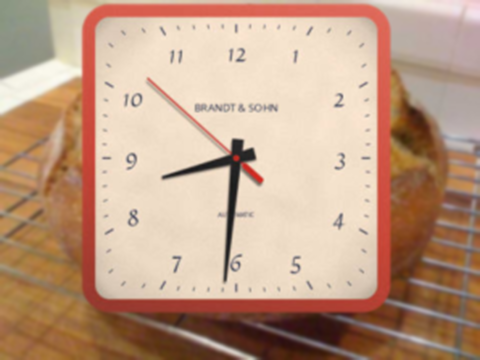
8:30:52
